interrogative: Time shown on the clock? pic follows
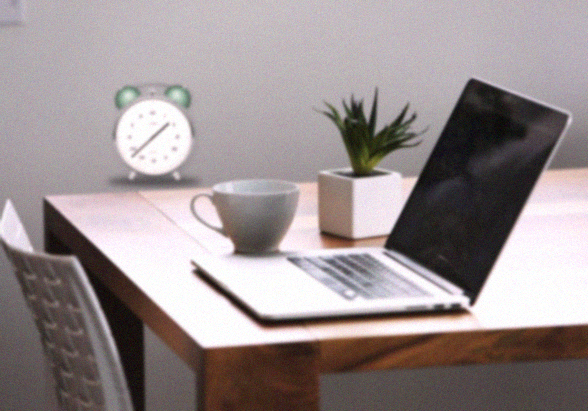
1:38
